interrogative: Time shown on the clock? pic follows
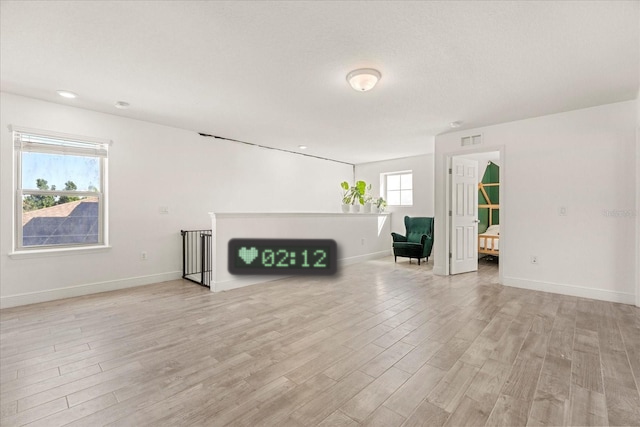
2:12
